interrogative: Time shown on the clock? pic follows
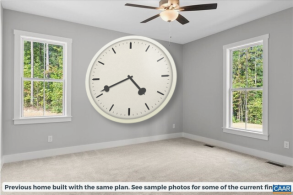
4:41
